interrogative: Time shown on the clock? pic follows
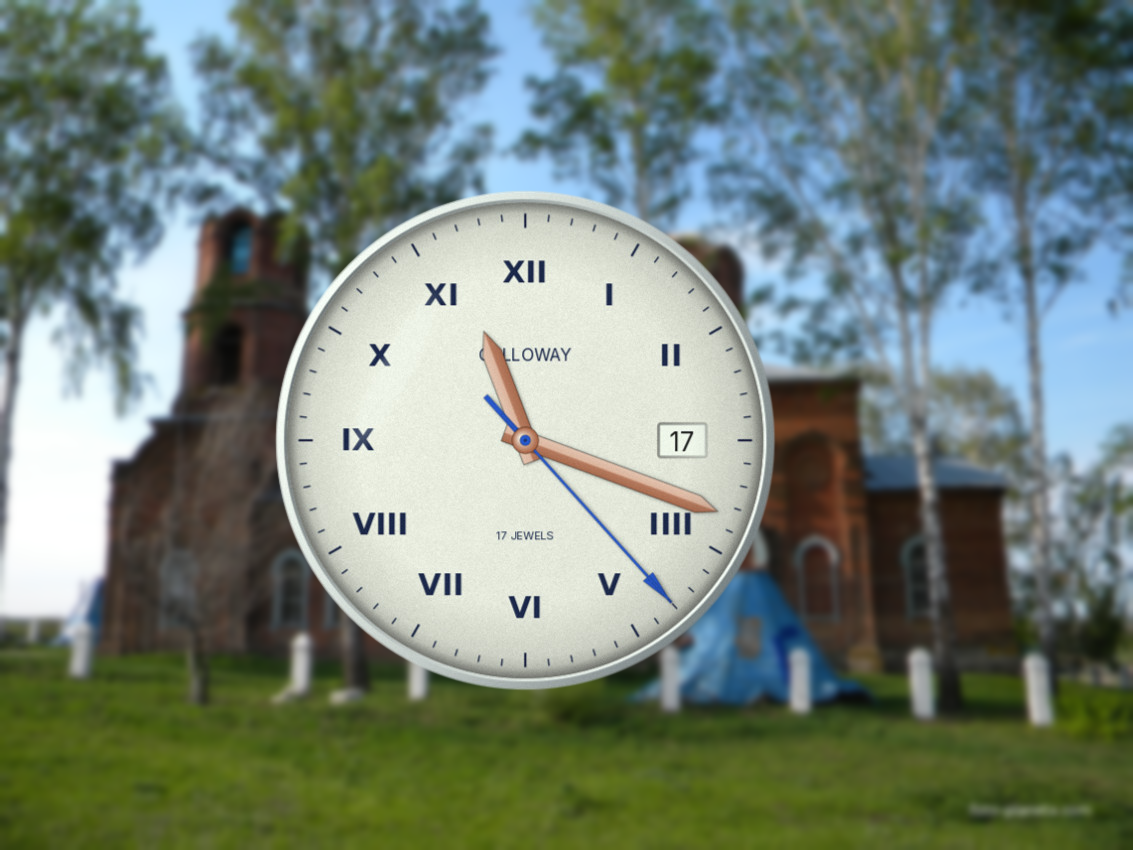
11:18:23
